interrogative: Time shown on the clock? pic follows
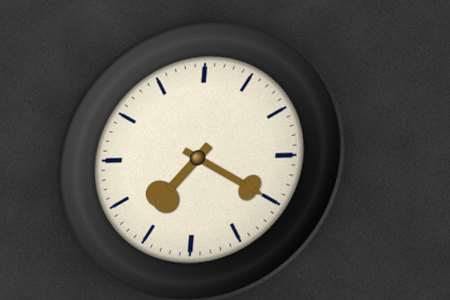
7:20
